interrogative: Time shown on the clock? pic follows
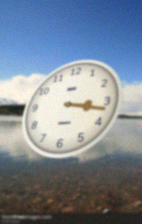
3:17
